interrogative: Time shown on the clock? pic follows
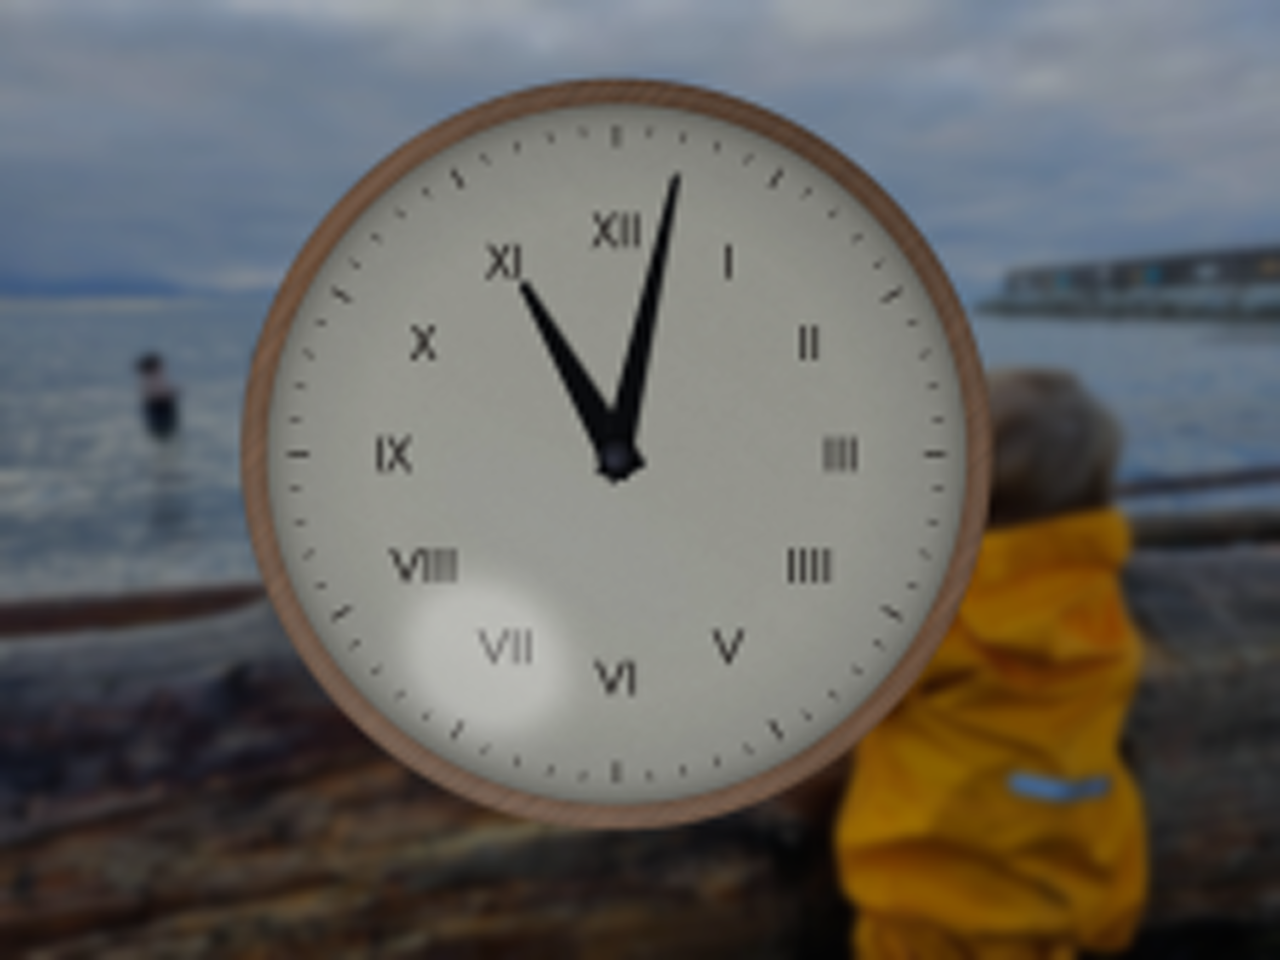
11:02
